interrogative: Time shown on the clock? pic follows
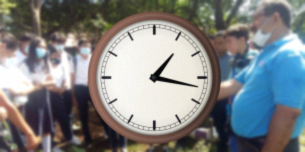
1:17
